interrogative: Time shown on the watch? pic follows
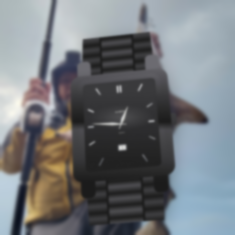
12:46
